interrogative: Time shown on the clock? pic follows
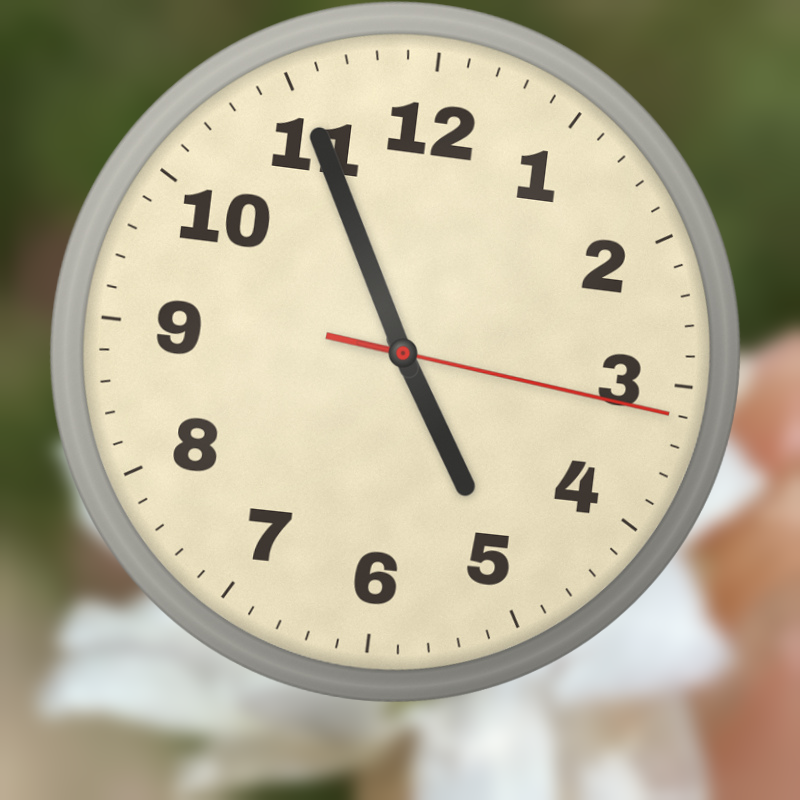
4:55:16
